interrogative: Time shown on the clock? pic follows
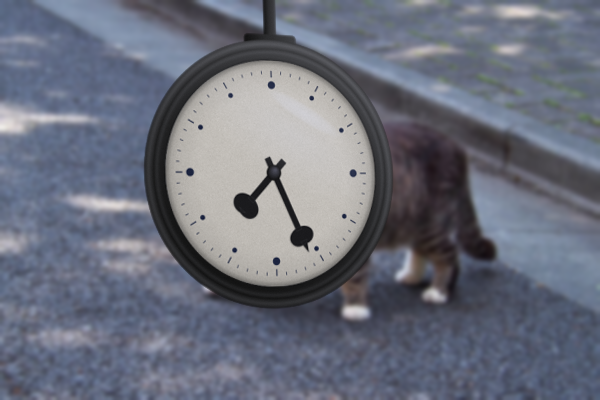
7:26
